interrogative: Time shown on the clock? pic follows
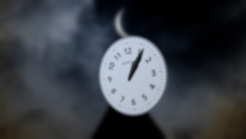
1:06
